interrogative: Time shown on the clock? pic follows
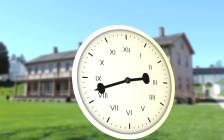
2:42
